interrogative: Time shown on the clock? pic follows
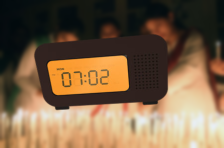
7:02
